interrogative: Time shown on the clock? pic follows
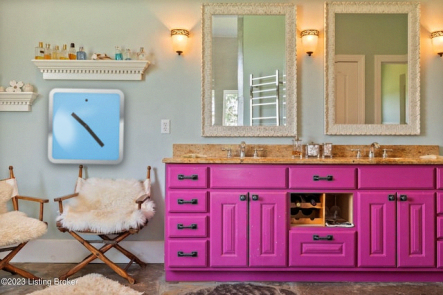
10:23
